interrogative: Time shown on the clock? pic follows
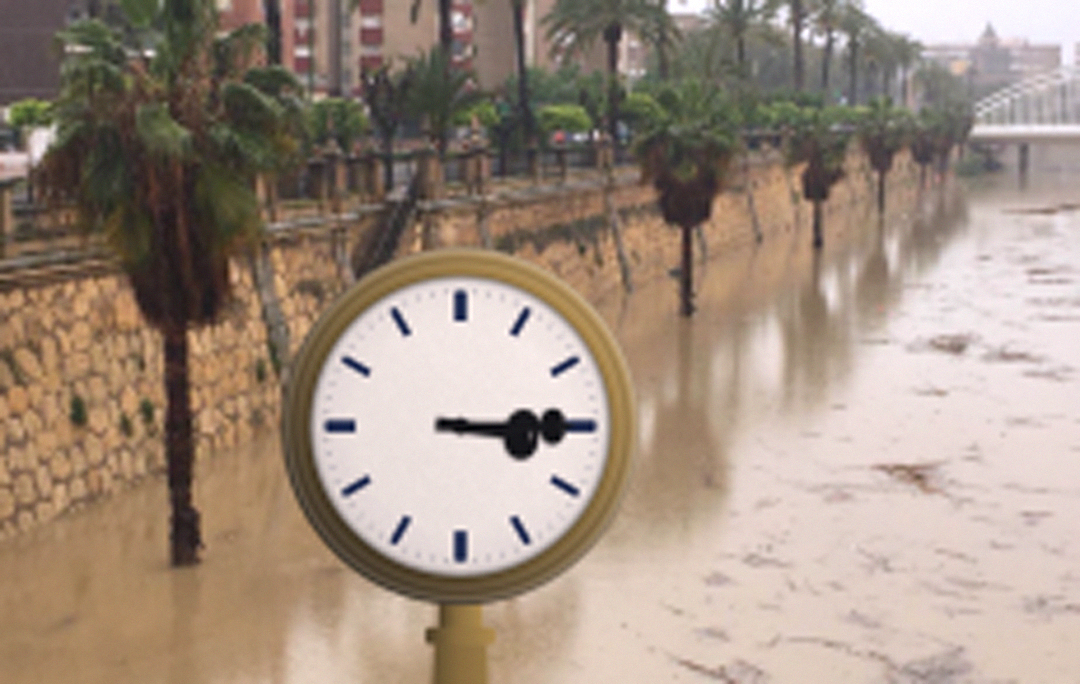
3:15
